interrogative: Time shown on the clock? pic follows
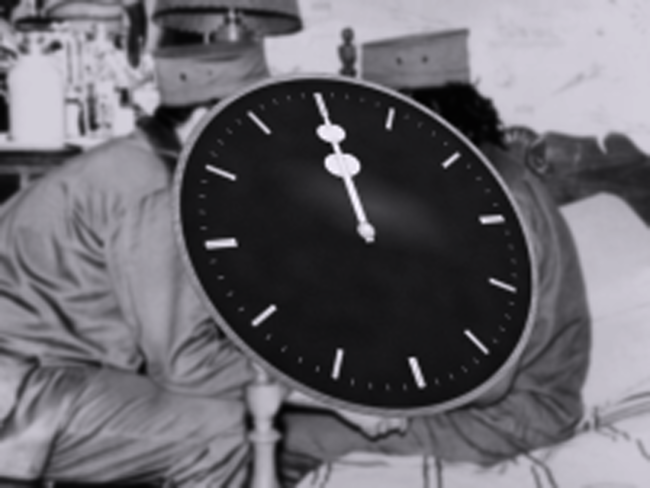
12:00
